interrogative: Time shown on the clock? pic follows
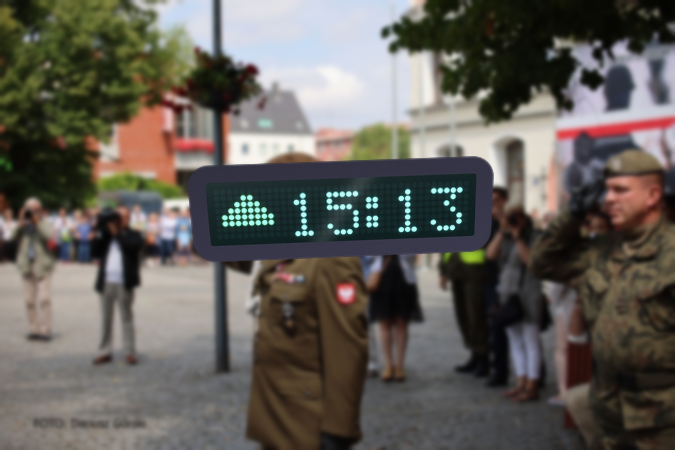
15:13
